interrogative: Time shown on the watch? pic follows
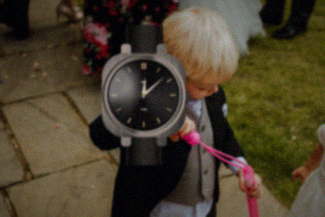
12:08
